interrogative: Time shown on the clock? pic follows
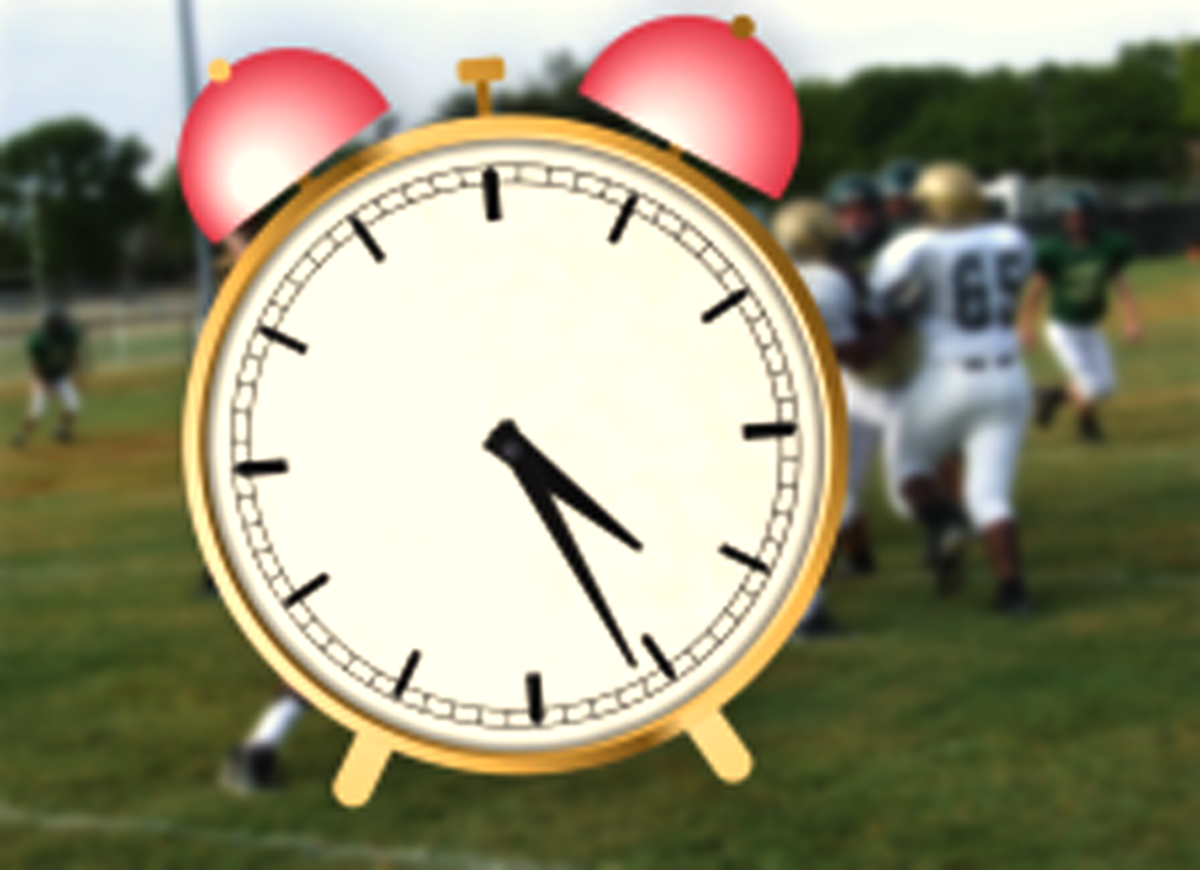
4:26
